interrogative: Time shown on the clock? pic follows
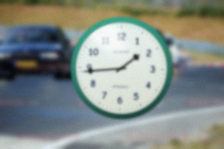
1:44
